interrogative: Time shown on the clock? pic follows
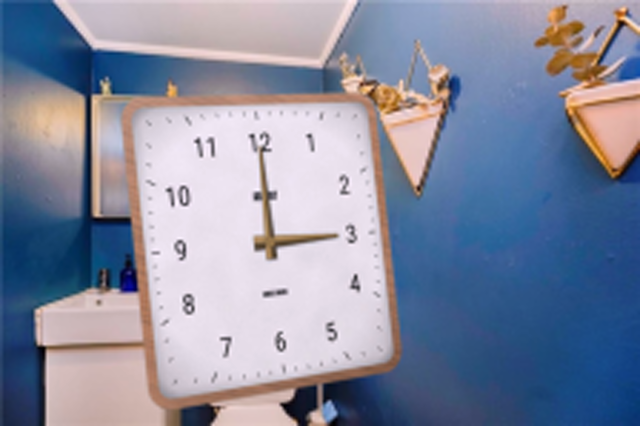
3:00
